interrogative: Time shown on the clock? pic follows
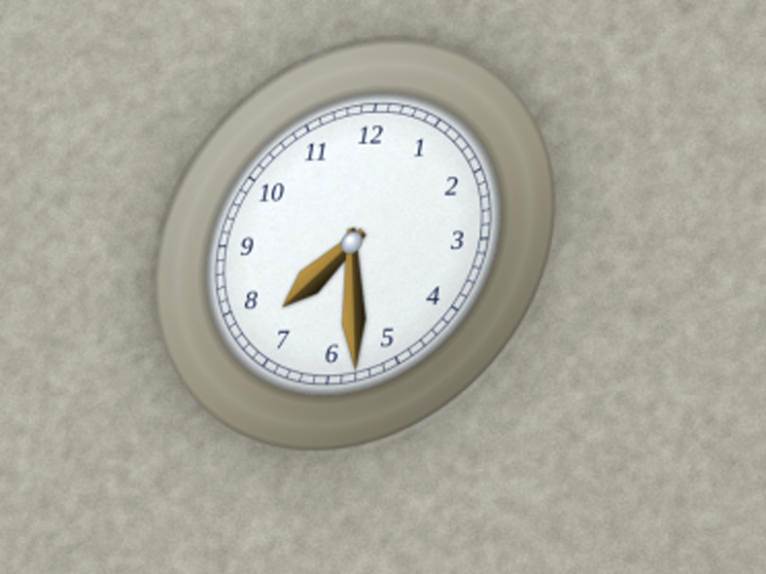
7:28
